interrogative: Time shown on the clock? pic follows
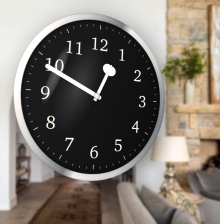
12:49
